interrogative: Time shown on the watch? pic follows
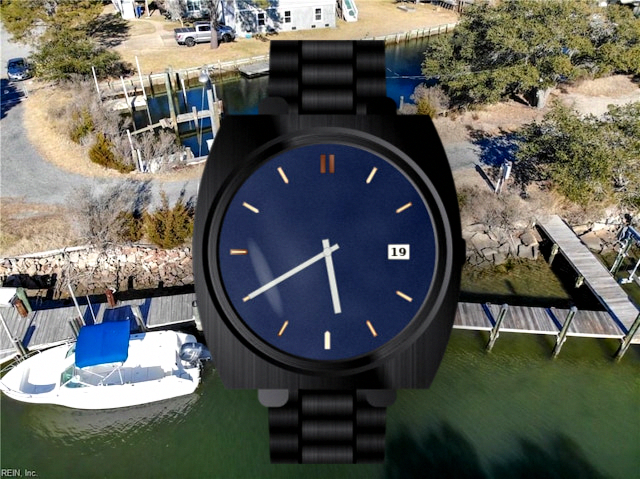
5:40
